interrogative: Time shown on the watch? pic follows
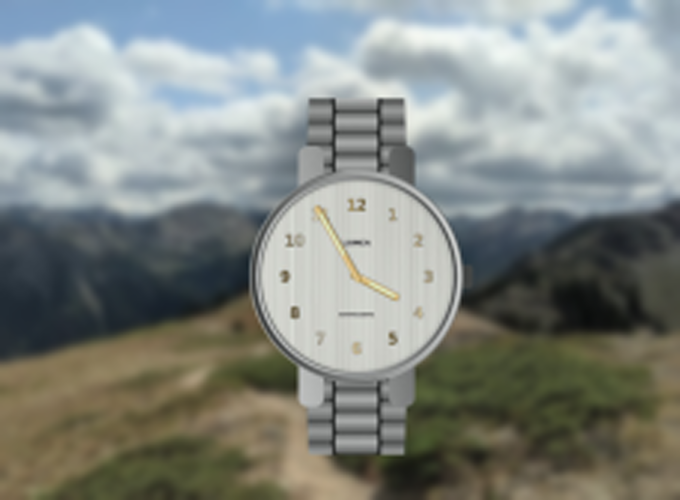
3:55
